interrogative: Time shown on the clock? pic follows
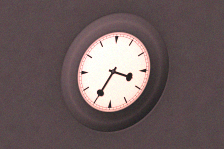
3:35
